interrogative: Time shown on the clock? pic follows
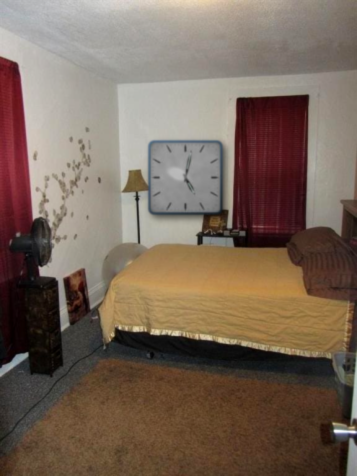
5:02
